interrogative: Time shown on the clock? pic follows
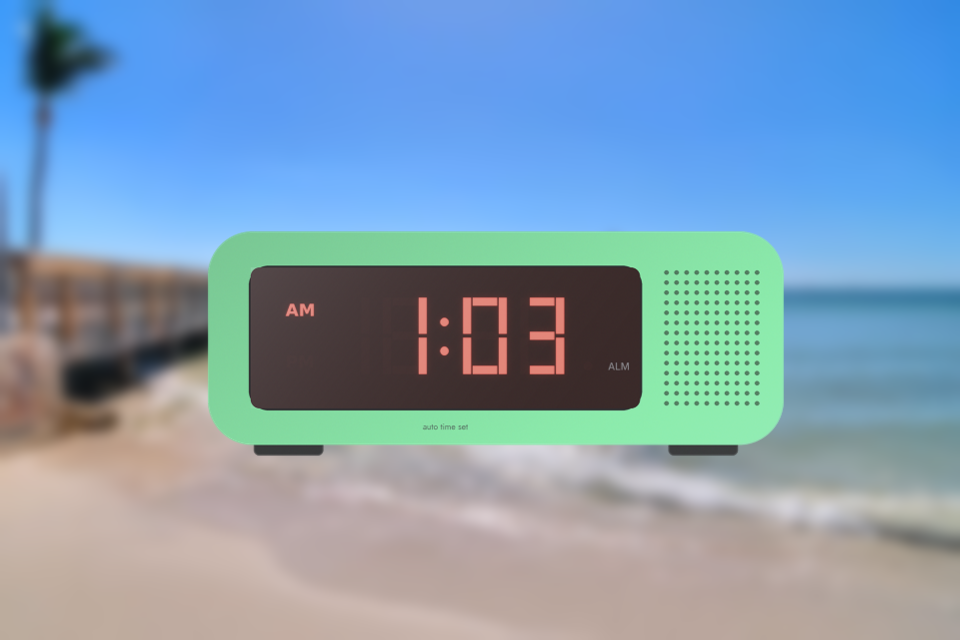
1:03
